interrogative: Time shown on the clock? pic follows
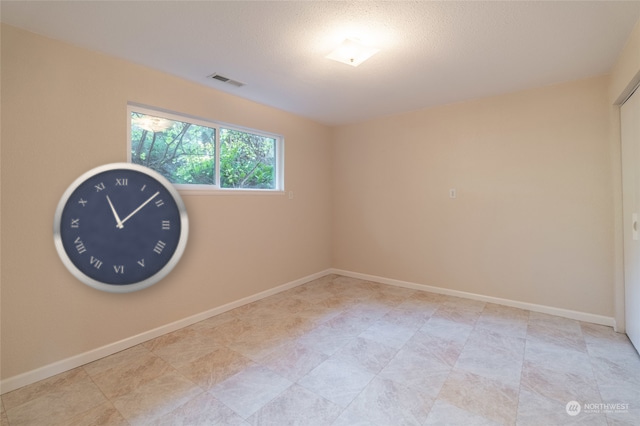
11:08
